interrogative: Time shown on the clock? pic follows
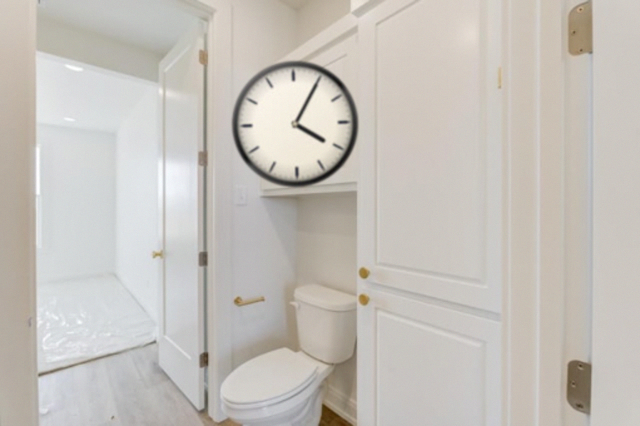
4:05
